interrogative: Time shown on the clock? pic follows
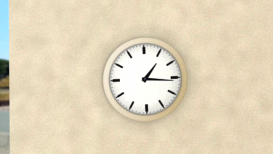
1:16
